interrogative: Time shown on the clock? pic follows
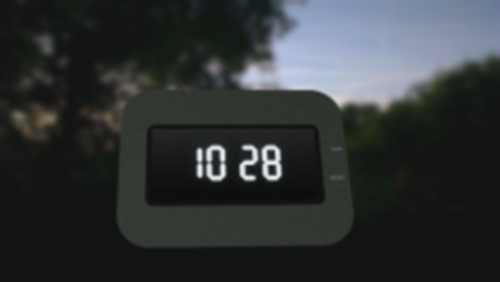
10:28
